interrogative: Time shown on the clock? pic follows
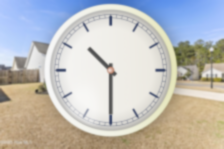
10:30
